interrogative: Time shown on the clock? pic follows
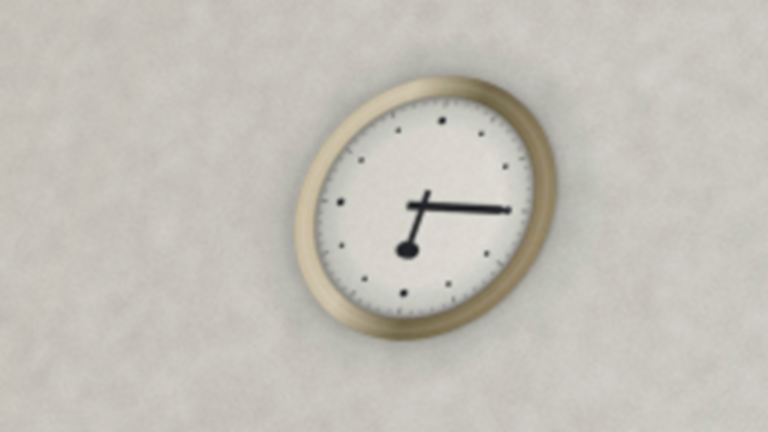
6:15
